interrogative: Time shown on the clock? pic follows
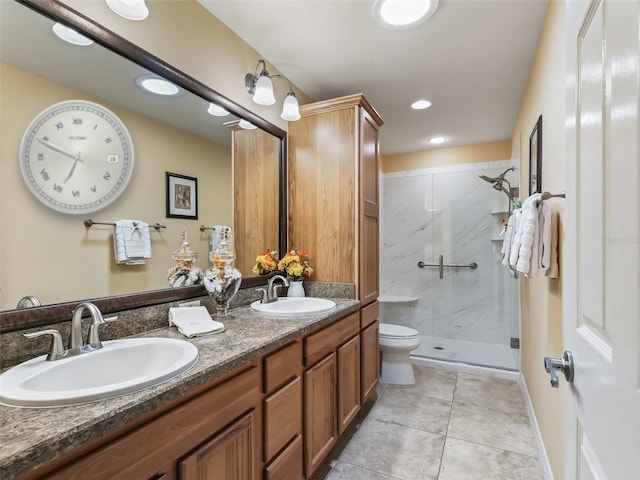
6:49
